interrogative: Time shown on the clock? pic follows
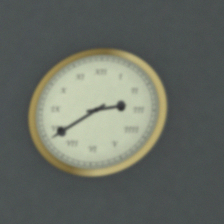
2:39
